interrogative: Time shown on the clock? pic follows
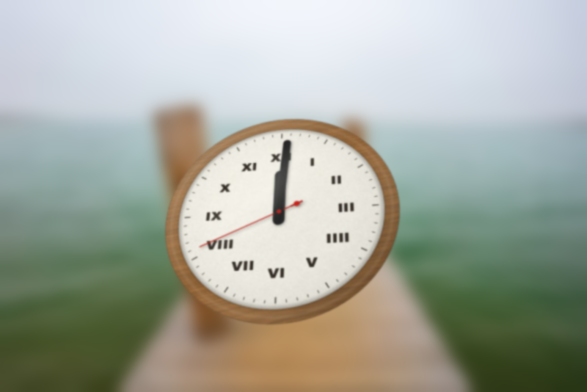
12:00:41
